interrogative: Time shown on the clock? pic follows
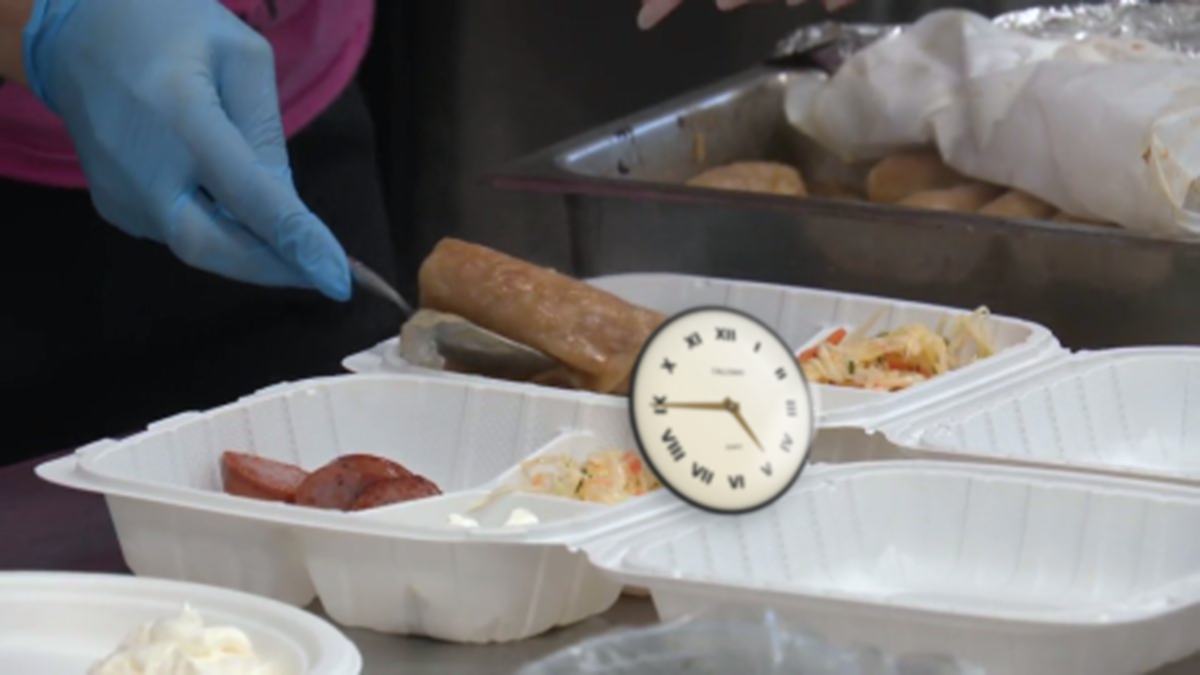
4:45
